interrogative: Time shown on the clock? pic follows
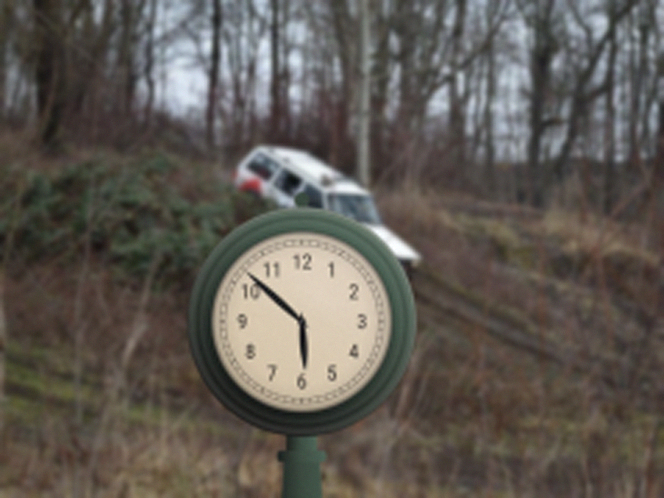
5:52
